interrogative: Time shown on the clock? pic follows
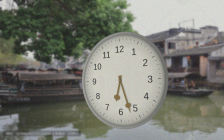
6:27
